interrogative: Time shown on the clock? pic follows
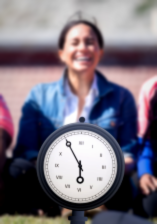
5:55
